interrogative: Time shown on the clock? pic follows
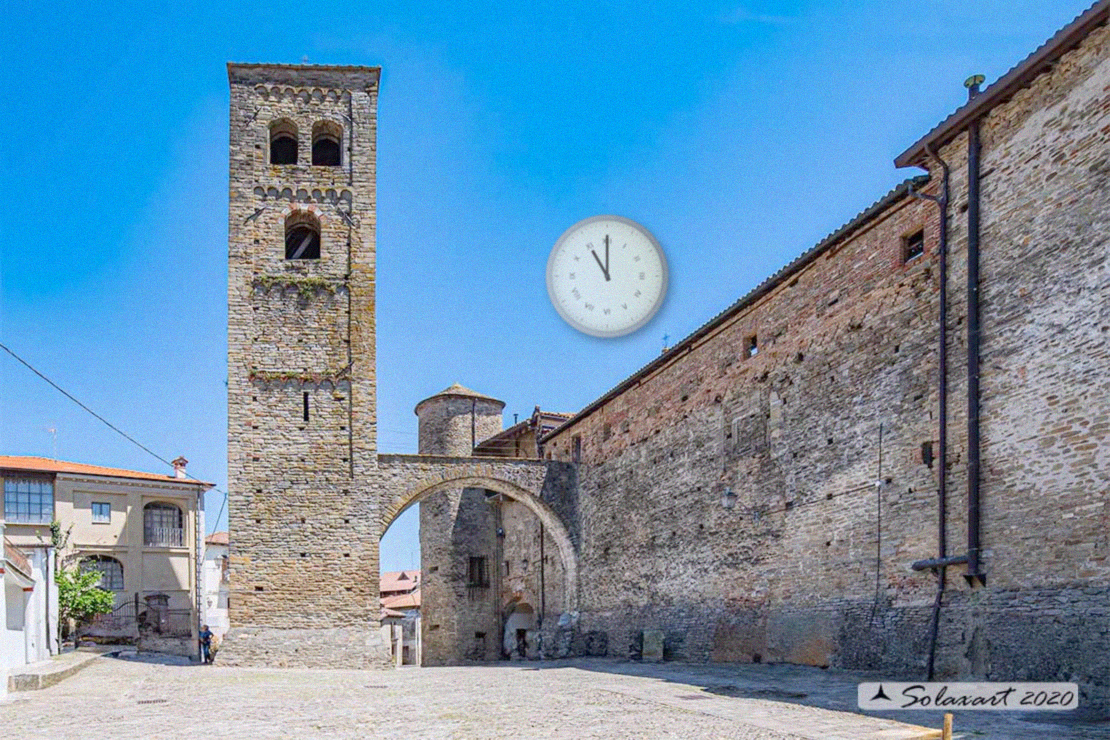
11:00
